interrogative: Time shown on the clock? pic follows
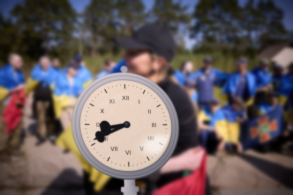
8:41
